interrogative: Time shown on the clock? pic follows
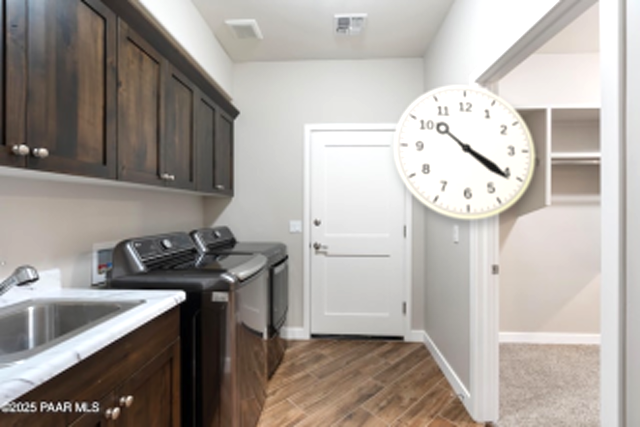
10:21
